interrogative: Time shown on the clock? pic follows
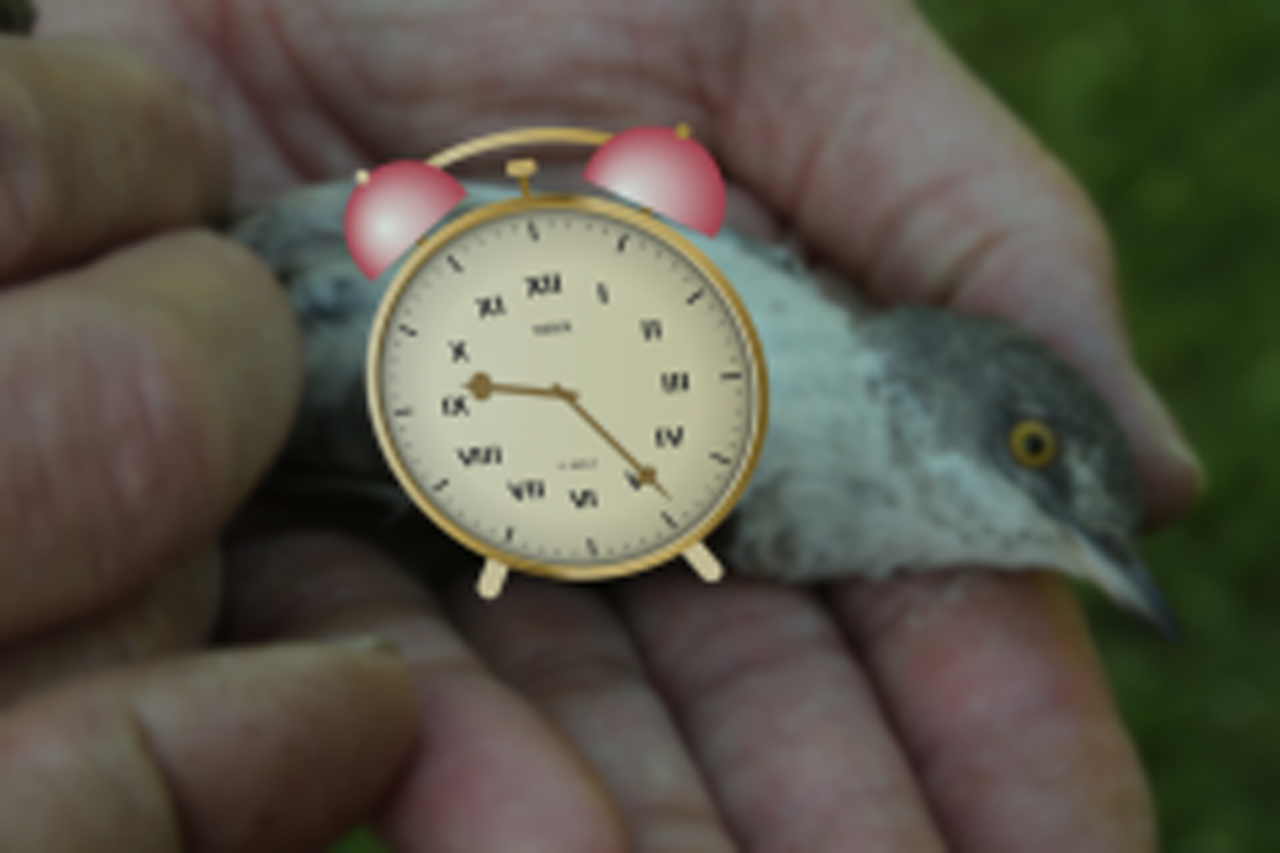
9:24
